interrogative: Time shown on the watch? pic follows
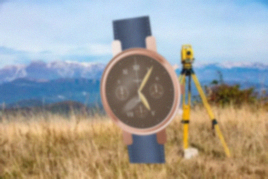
5:06
